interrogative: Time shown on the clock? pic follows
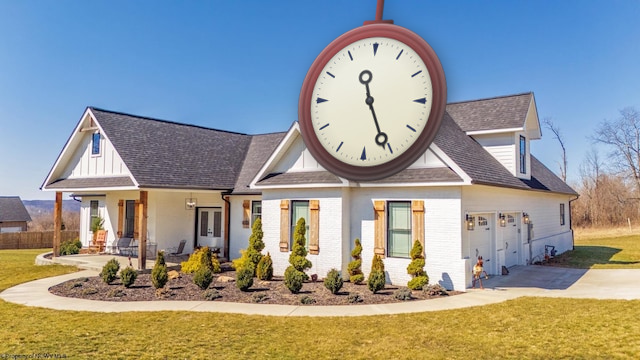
11:26
